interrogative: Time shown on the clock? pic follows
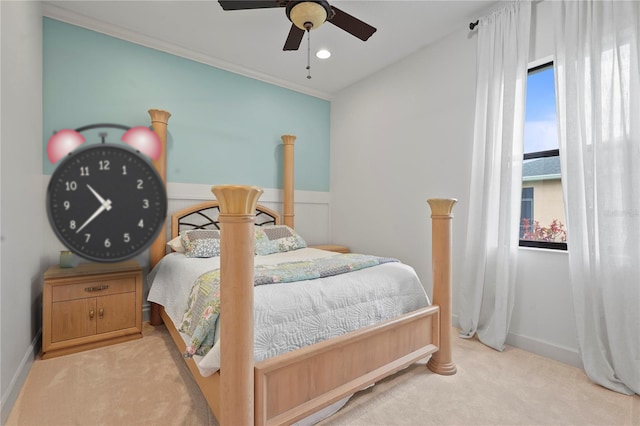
10:38
